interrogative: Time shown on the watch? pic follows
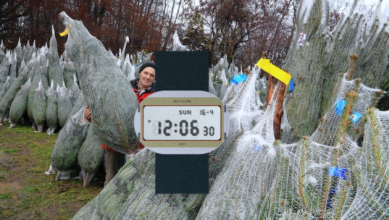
12:06:30
